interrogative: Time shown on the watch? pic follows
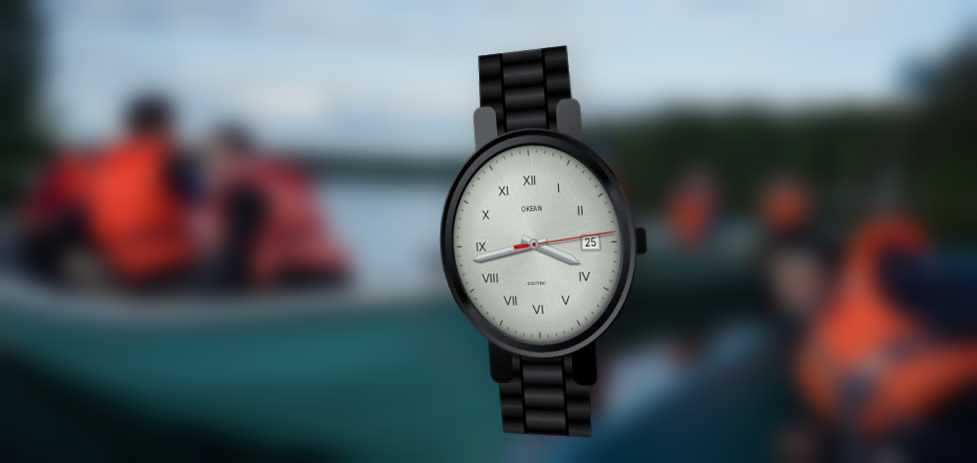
3:43:14
